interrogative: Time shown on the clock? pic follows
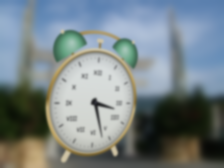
3:27
